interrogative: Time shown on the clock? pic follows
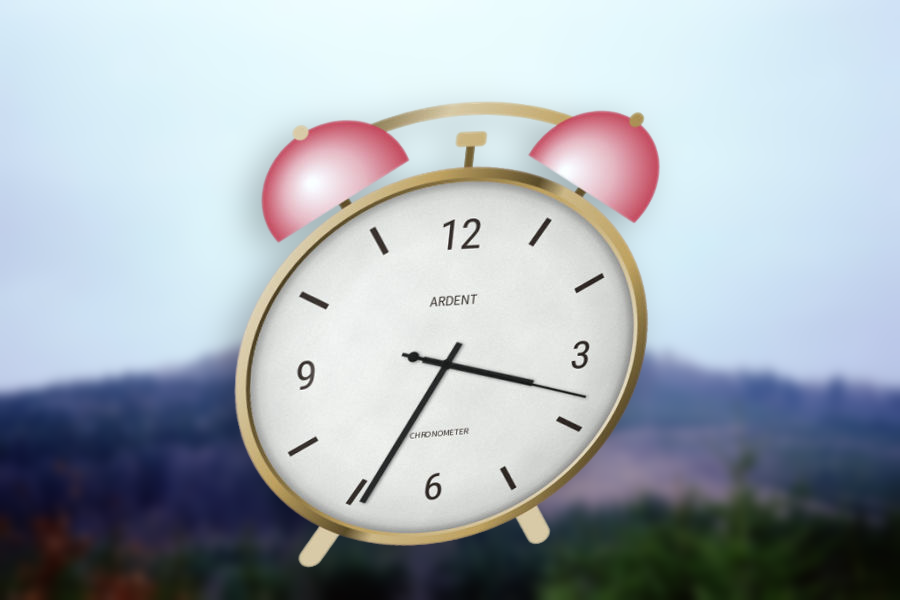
3:34:18
